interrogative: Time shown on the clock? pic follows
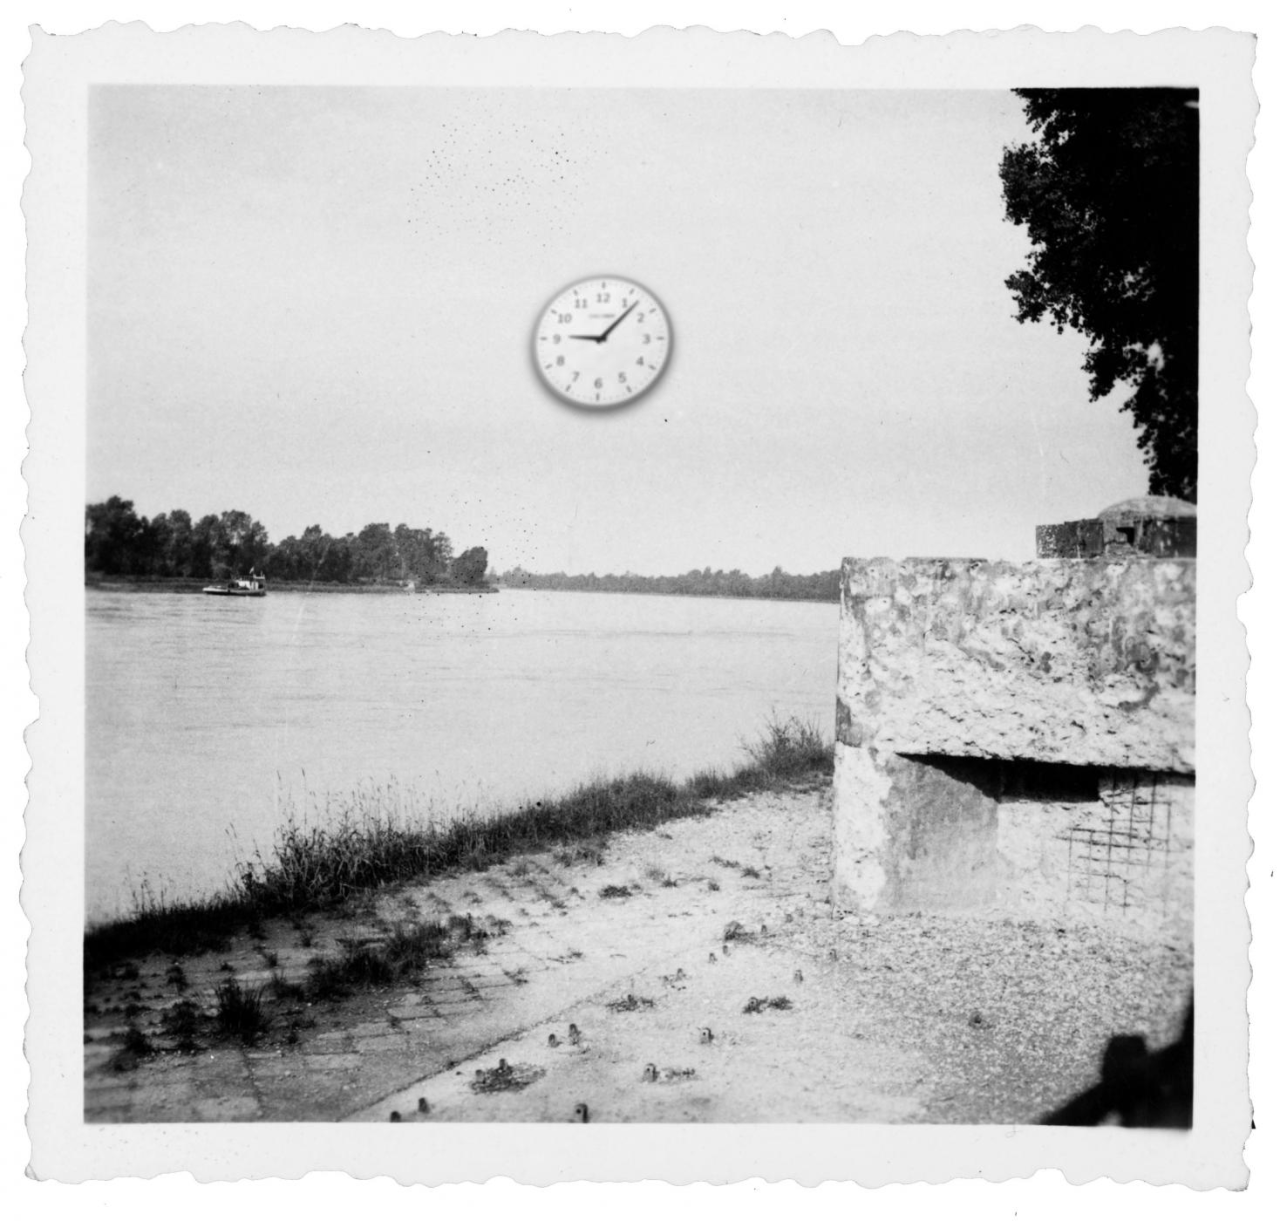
9:07
